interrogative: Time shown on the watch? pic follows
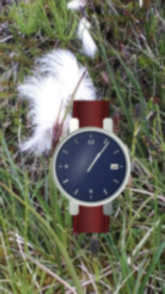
1:06
